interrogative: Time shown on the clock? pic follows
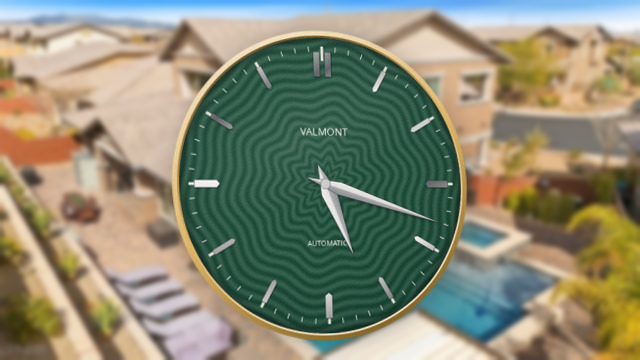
5:18
